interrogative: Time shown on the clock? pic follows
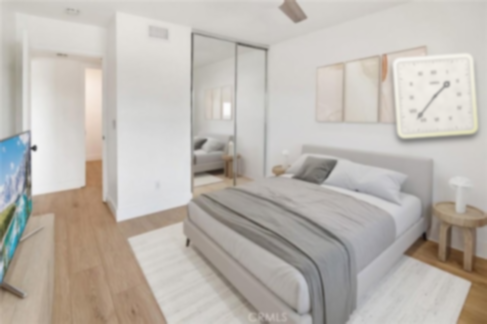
1:37
